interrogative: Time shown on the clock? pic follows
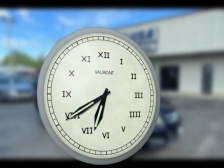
6:40
